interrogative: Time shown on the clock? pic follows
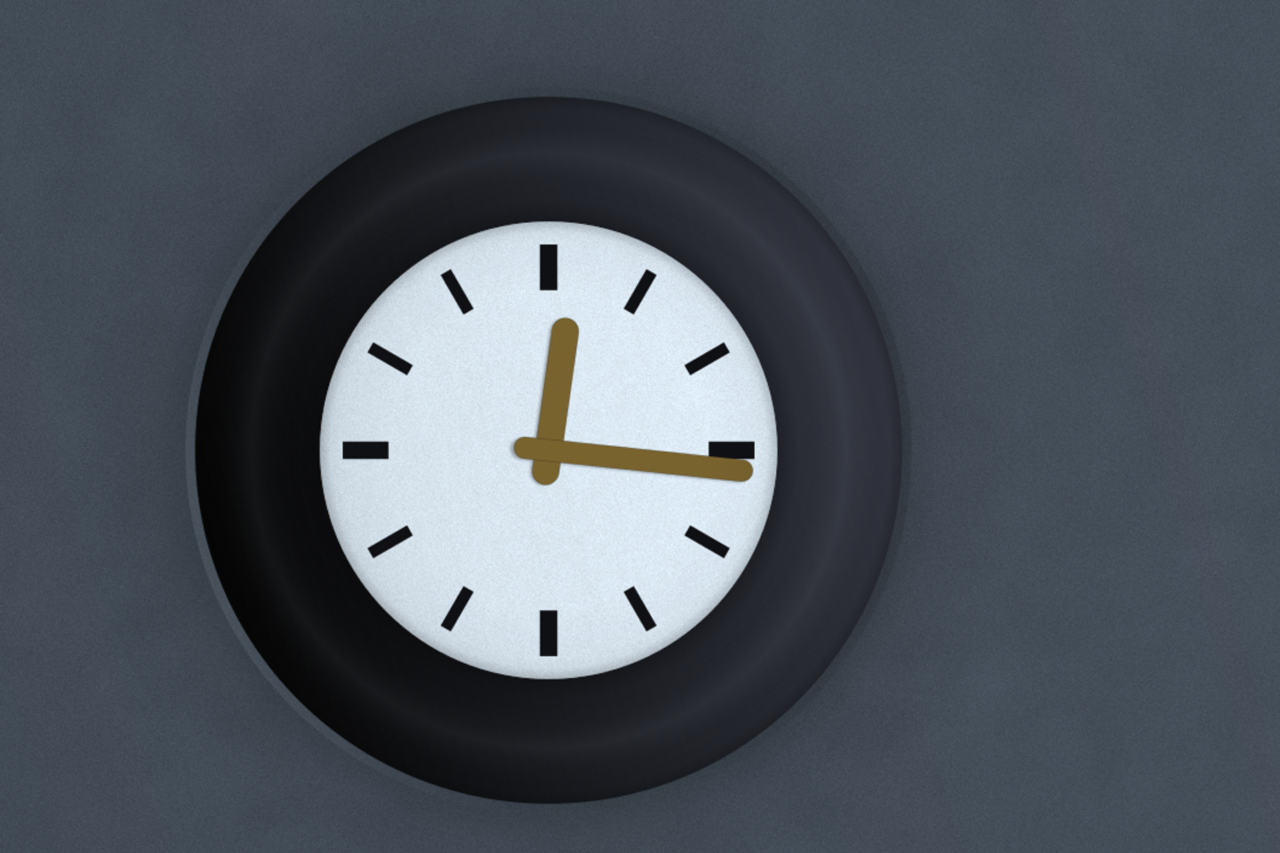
12:16
